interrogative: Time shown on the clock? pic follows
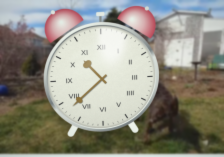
10:38
